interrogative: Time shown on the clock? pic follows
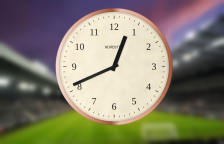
12:41
